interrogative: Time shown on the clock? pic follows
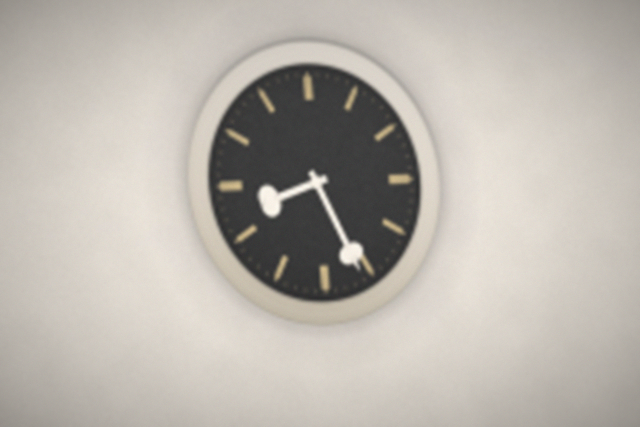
8:26
